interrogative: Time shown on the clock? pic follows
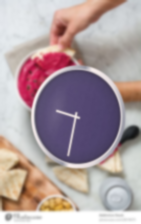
9:32
